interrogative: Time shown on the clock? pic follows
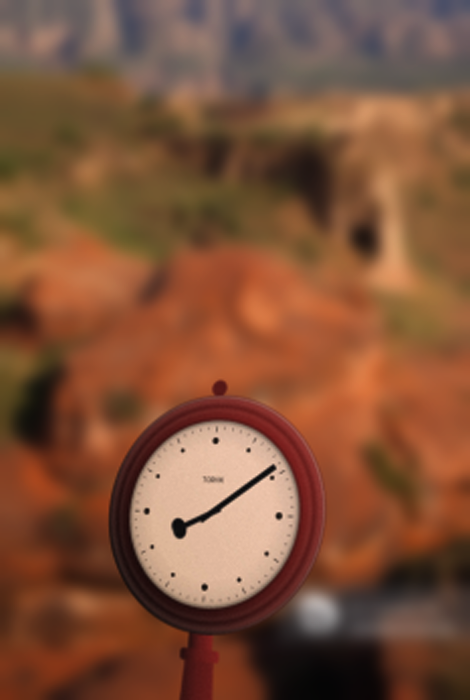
8:09
